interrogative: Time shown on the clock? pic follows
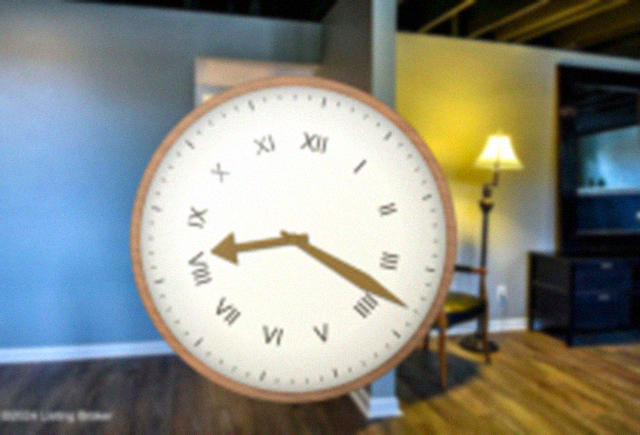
8:18
